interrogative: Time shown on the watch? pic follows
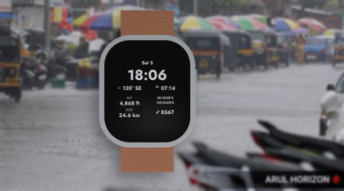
18:06
